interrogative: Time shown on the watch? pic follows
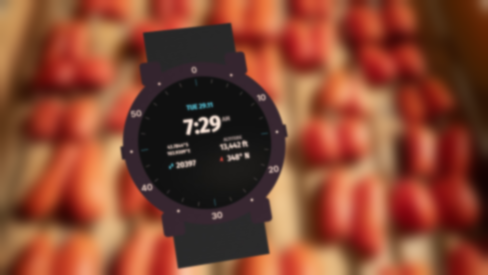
7:29
